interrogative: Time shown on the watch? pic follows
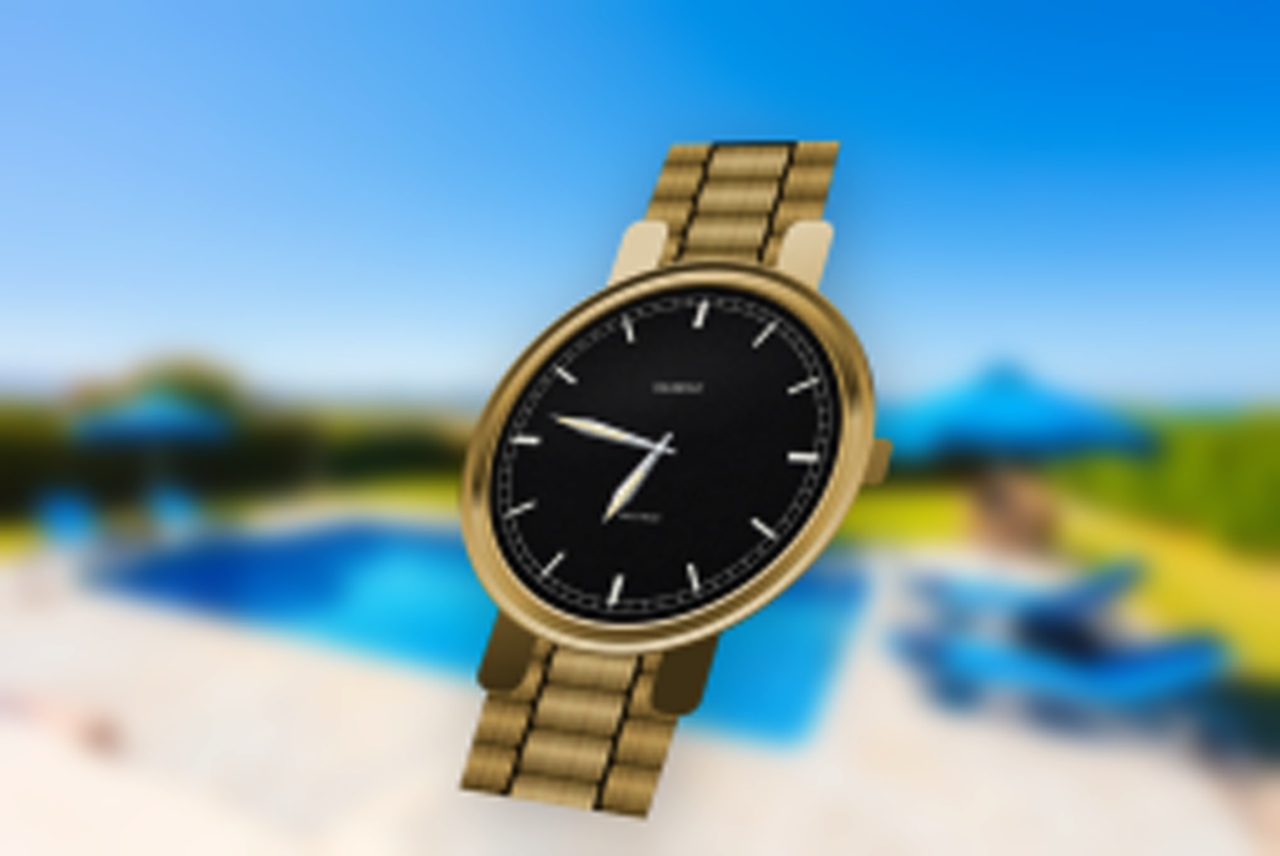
6:47
